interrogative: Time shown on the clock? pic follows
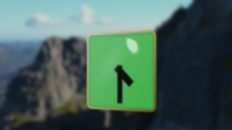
4:30
